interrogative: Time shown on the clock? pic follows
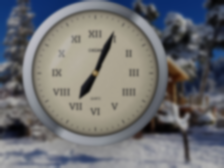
7:04
